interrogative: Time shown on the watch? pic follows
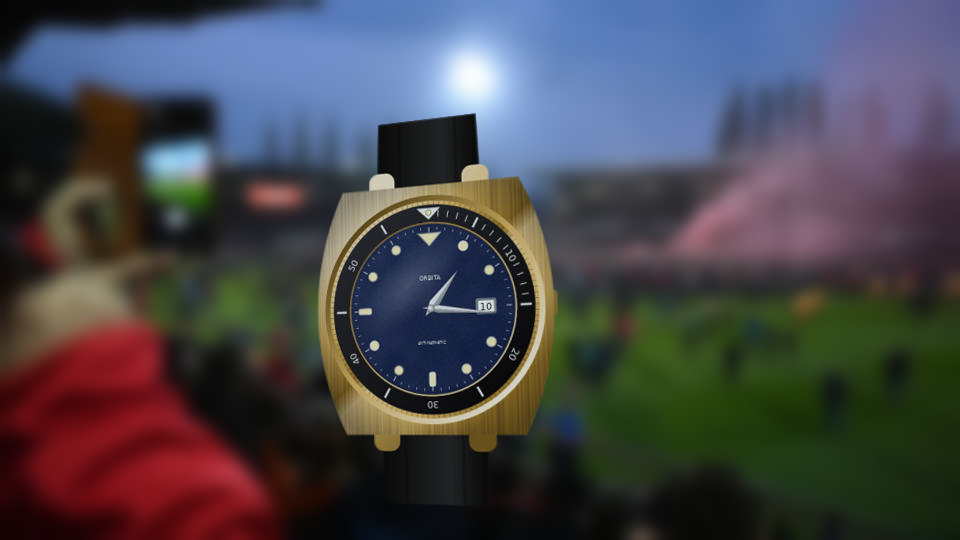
1:16
